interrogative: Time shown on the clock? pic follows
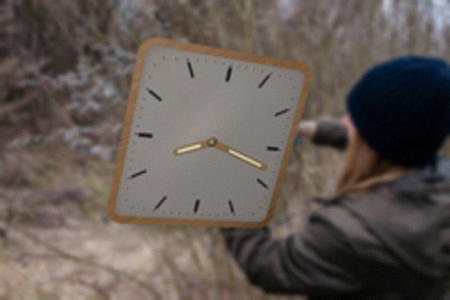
8:18
